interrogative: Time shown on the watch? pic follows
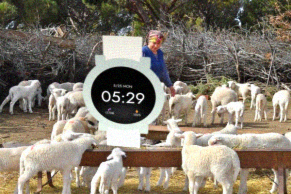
5:29
